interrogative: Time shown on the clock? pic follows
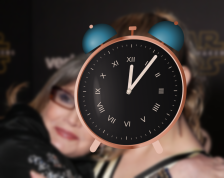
12:06
